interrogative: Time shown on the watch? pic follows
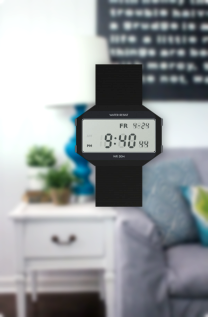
9:40:44
